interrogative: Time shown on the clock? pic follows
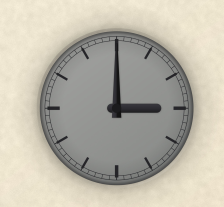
3:00
